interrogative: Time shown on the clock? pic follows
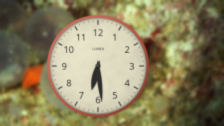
6:29
